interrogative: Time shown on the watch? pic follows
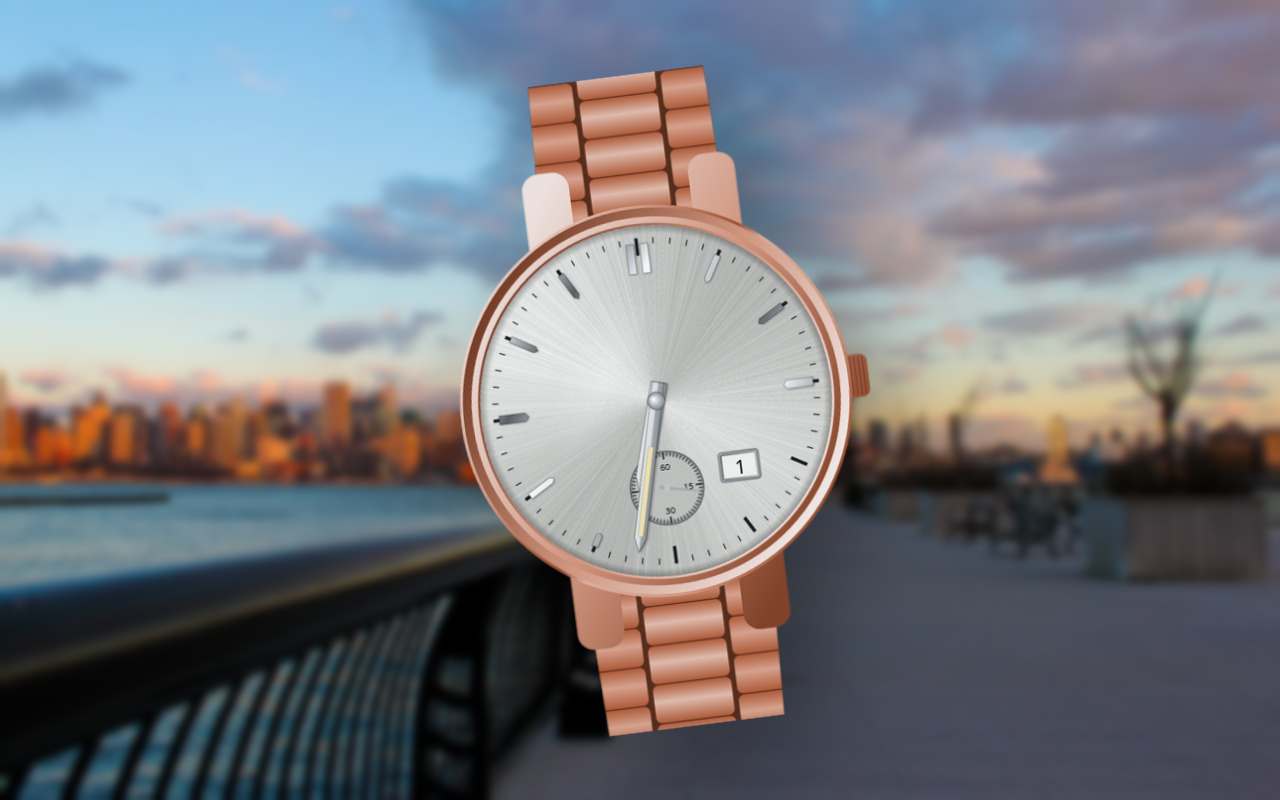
6:32:17
